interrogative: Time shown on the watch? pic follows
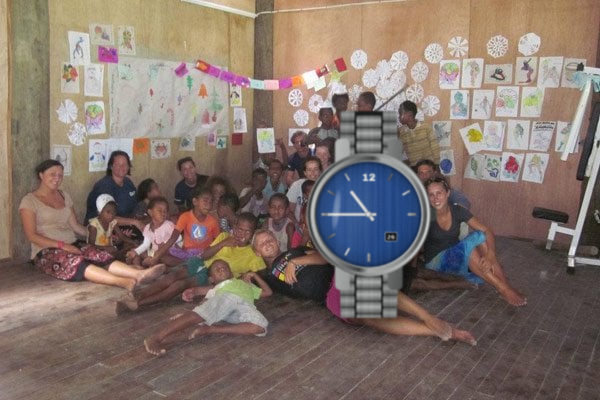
10:45
